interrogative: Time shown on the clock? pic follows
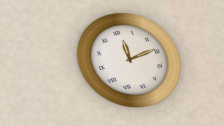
12:14
